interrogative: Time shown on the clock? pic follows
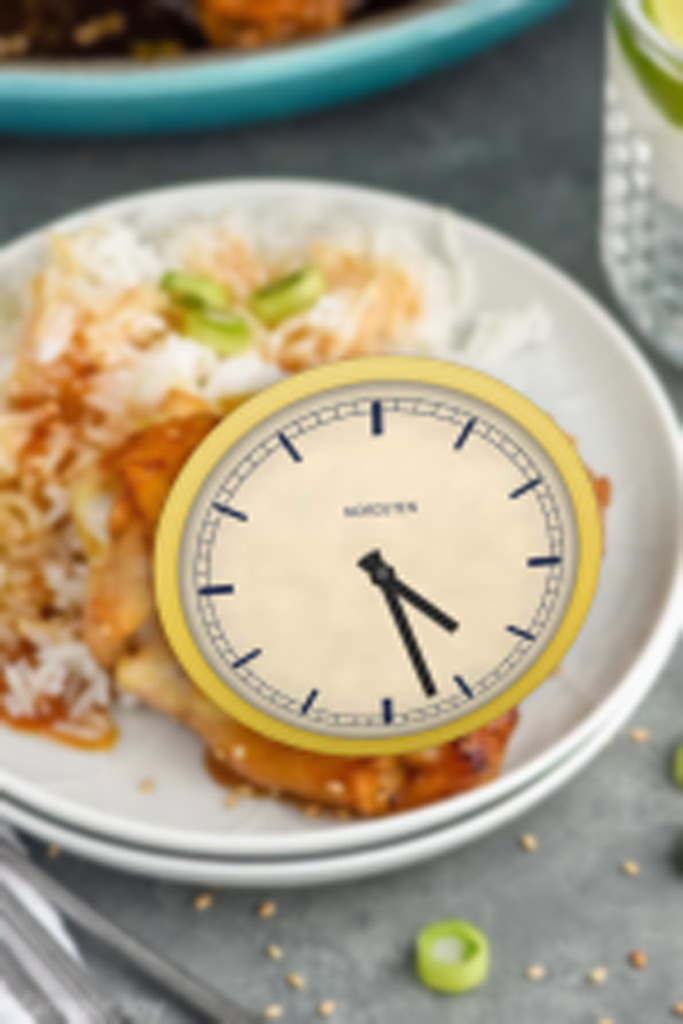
4:27
